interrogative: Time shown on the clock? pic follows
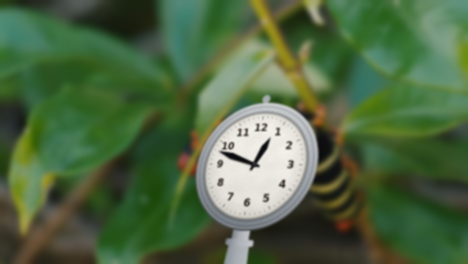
12:48
